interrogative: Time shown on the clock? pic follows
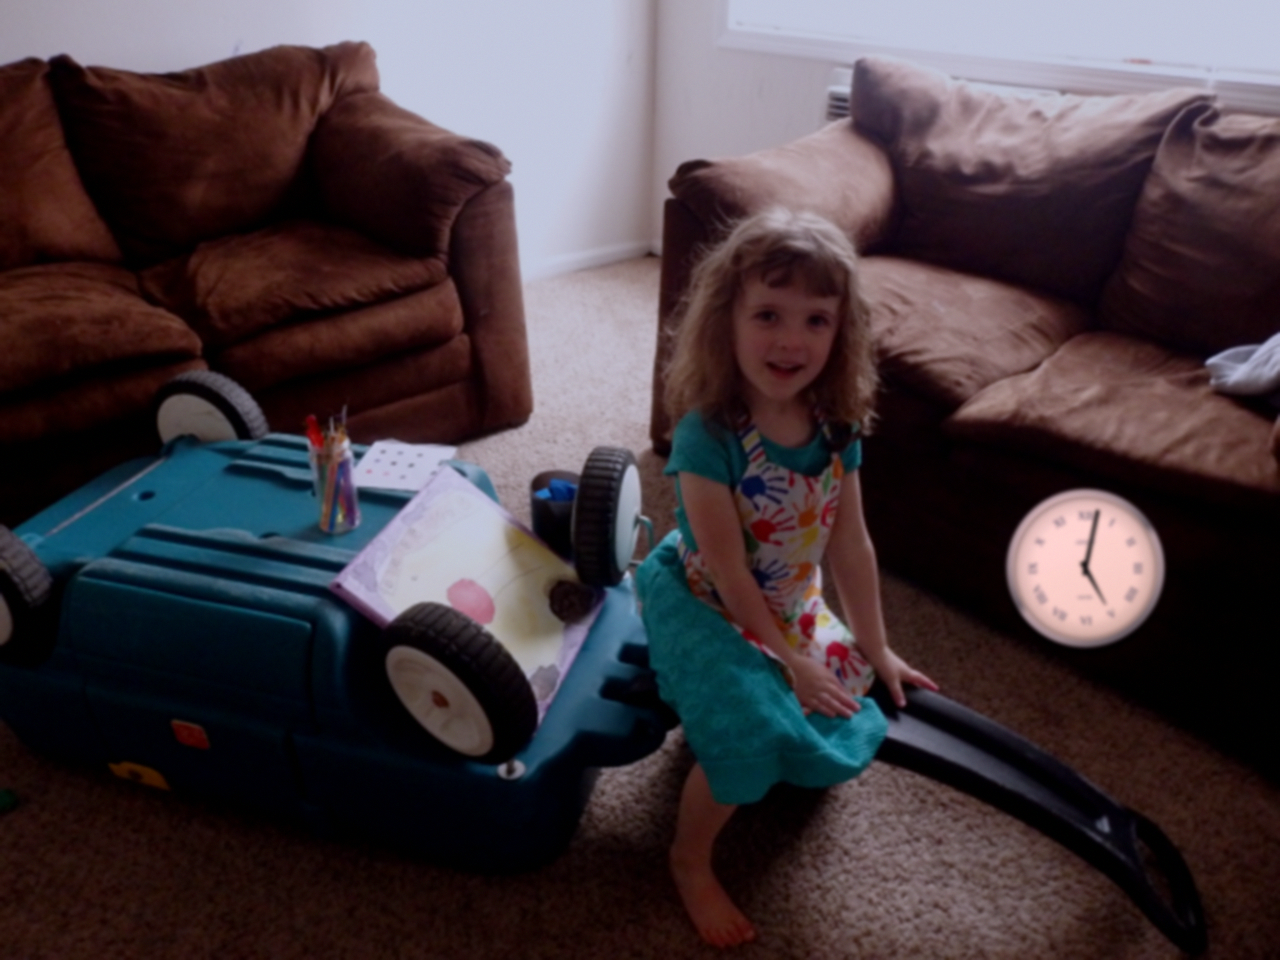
5:02
